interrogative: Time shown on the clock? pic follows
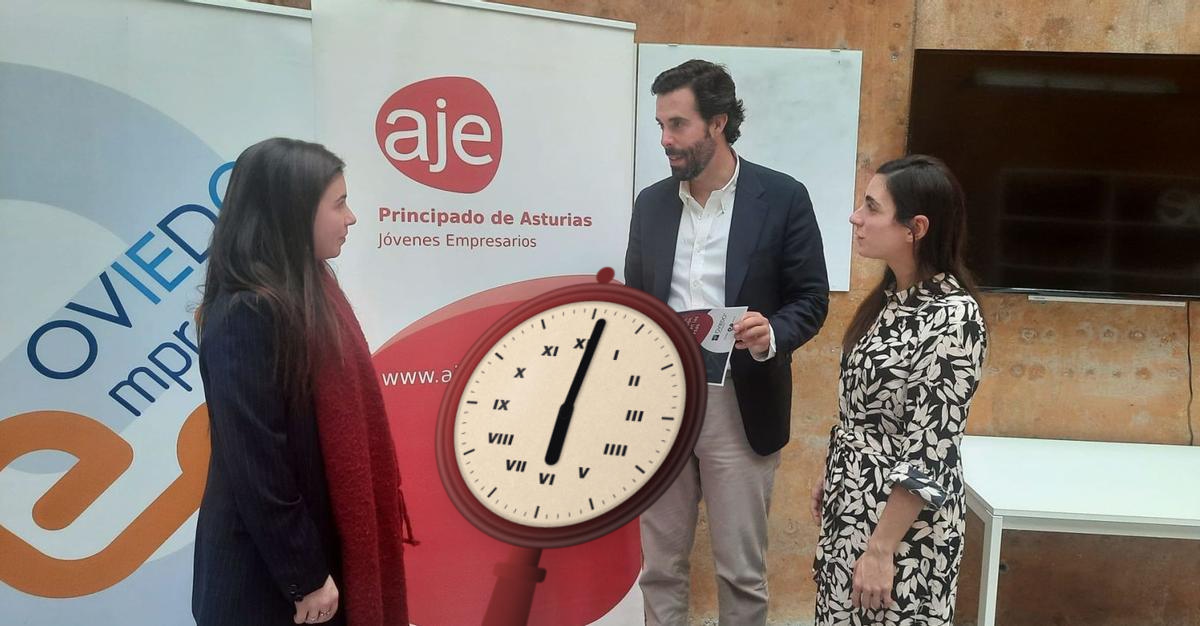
6:01
